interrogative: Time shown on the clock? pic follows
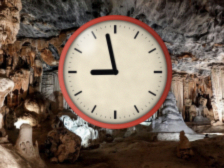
8:58
